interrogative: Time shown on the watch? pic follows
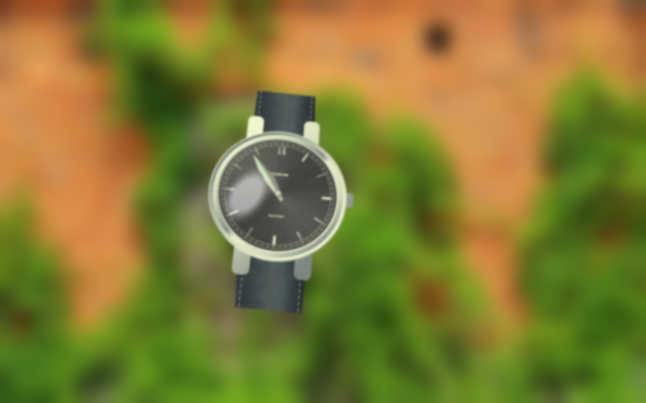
10:54
